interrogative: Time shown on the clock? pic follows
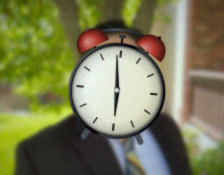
5:59
